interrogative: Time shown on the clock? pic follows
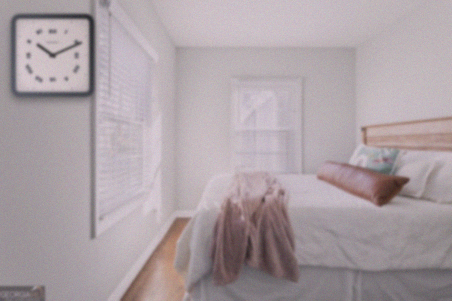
10:11
